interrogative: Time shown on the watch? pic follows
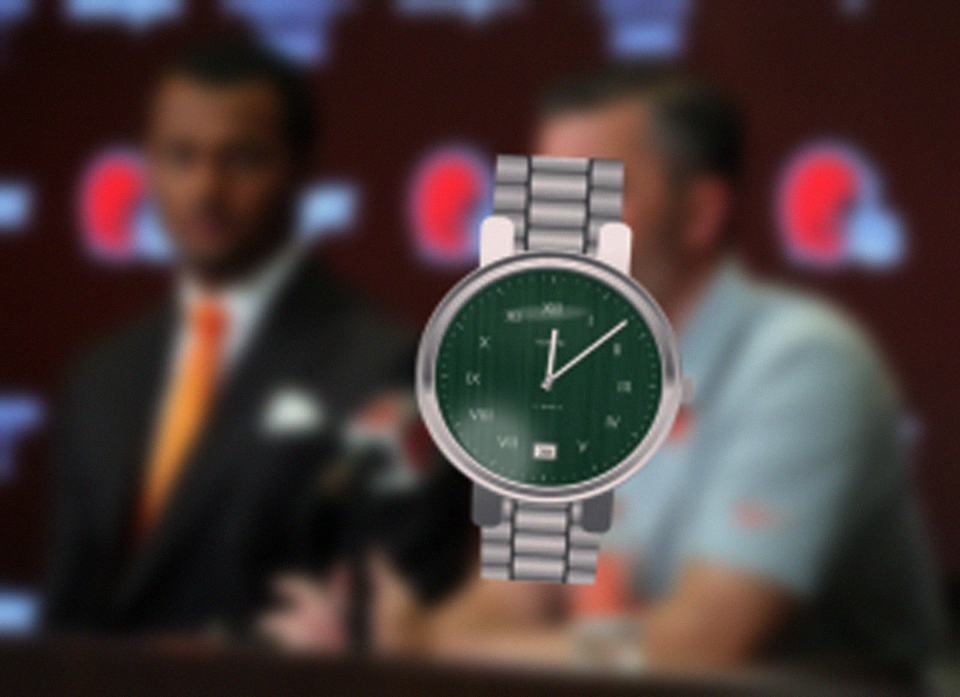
12:08
